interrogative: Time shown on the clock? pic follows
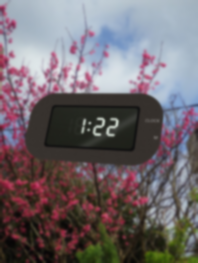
1:22
